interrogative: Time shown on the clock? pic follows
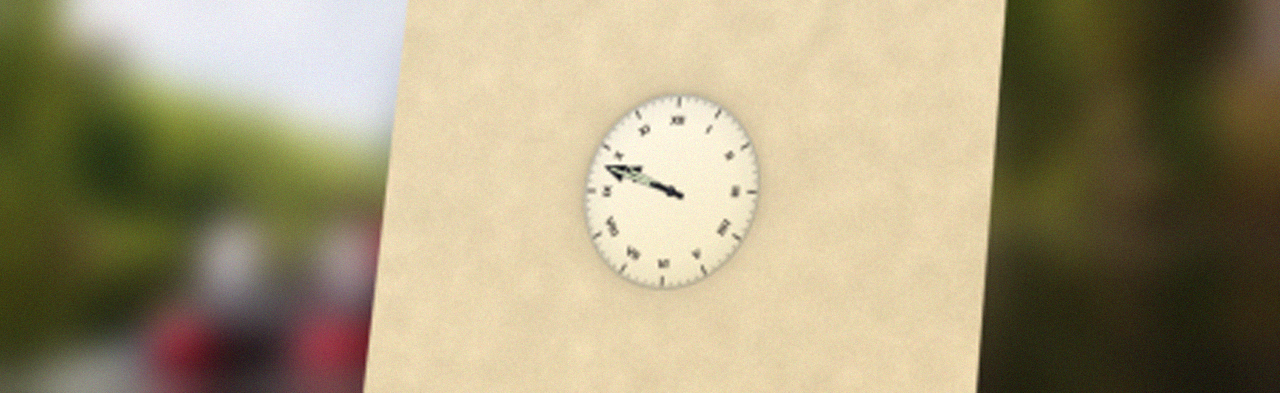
9:48
